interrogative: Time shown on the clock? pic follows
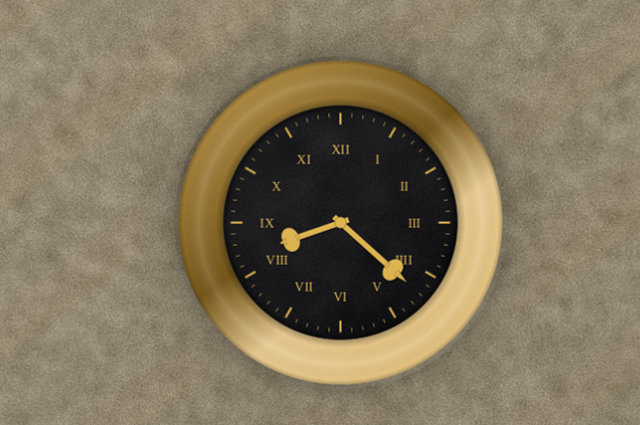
8:22
